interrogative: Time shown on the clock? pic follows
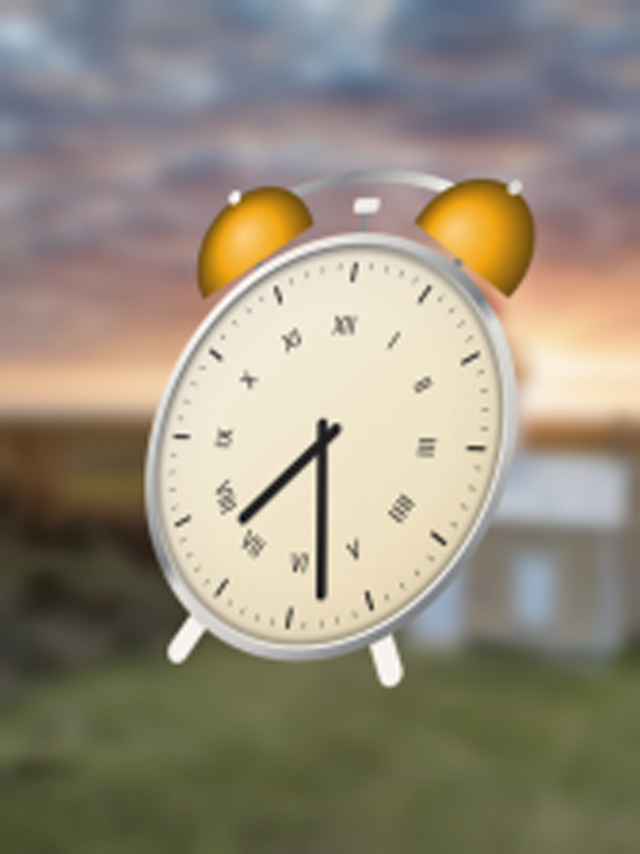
7:28
